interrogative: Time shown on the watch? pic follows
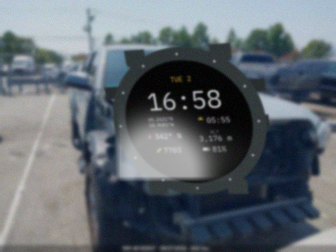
16:58
